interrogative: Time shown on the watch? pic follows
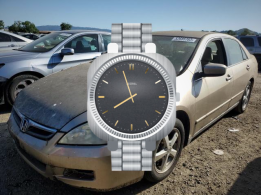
7:57
